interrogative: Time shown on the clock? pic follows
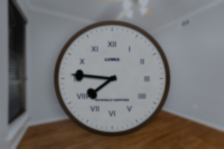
7:46
